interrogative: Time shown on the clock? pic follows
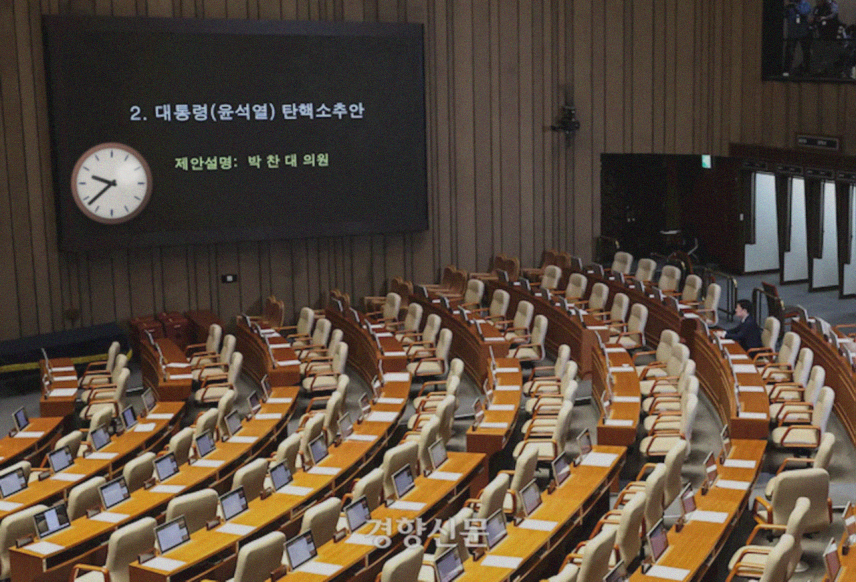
9:38
